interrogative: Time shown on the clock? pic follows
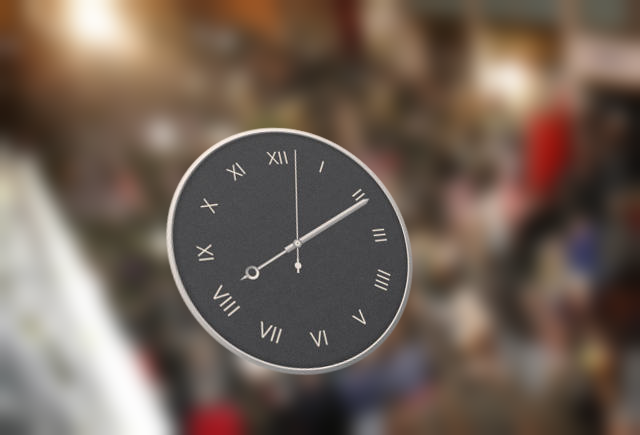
8:11:02
